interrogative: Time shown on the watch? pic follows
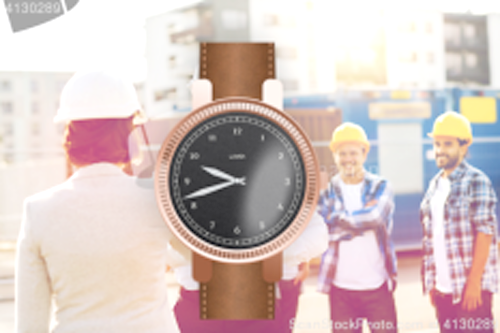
9:42
